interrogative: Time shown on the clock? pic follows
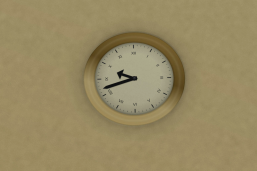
9:42
